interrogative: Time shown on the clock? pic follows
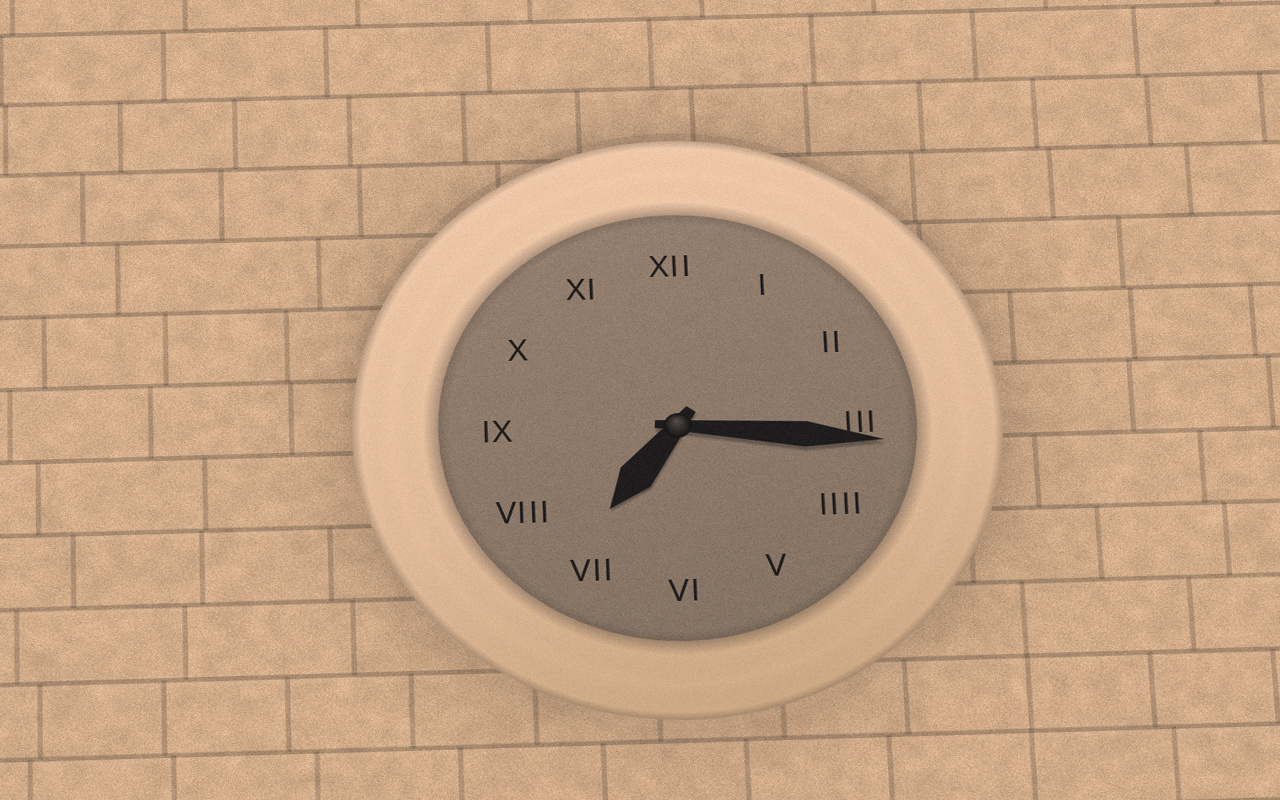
7:16
